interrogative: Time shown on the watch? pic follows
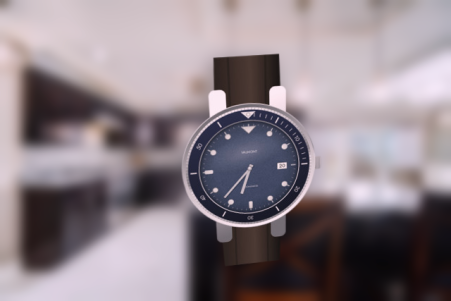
6:37
